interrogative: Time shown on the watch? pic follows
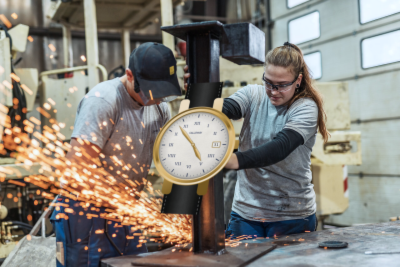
4:53
